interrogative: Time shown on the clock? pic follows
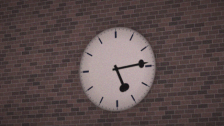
5:14
